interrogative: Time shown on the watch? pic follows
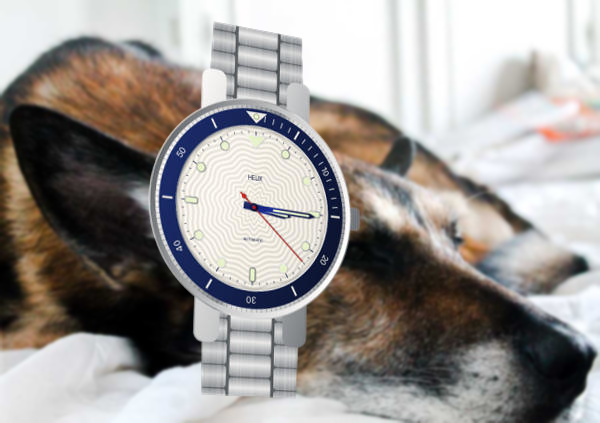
3:15:22
